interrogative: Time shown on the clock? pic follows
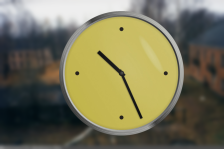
10:26
